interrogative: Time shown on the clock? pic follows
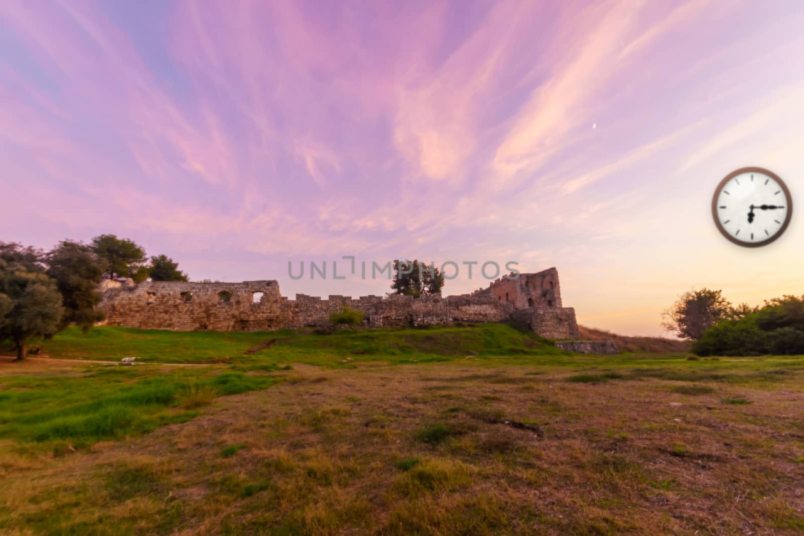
6:15
